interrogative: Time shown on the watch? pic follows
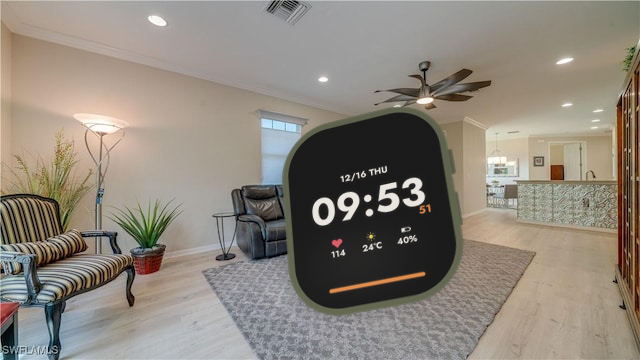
9:53:51
